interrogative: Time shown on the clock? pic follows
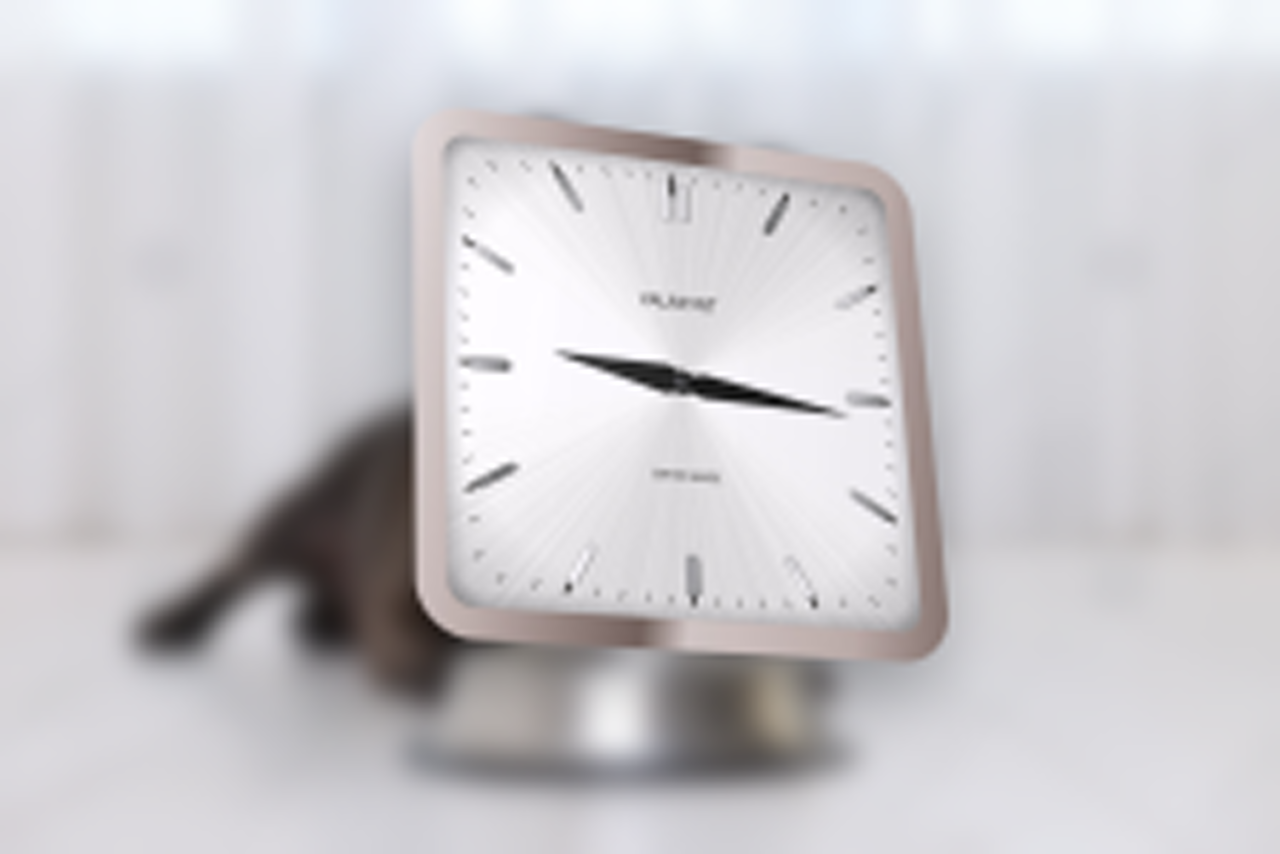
9:16
